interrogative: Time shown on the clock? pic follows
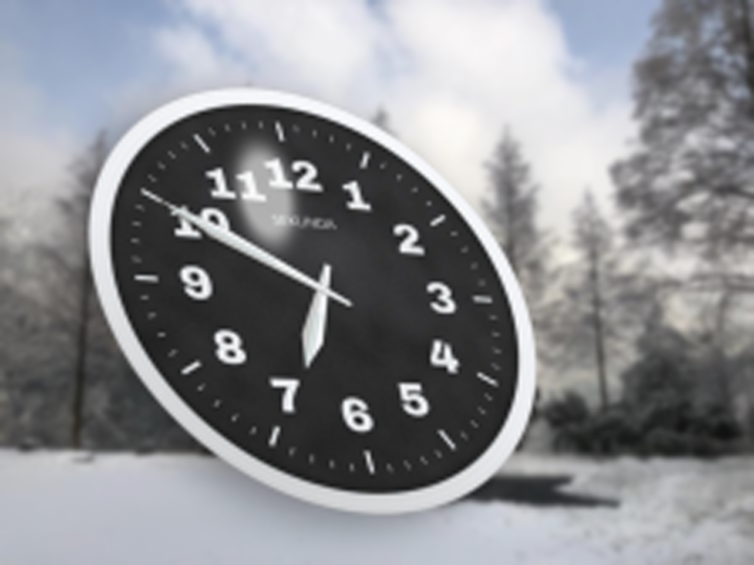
6:50
